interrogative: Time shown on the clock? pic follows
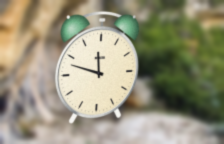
11:48
